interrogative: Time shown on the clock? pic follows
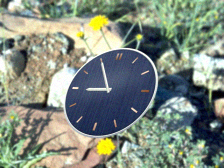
8:55
